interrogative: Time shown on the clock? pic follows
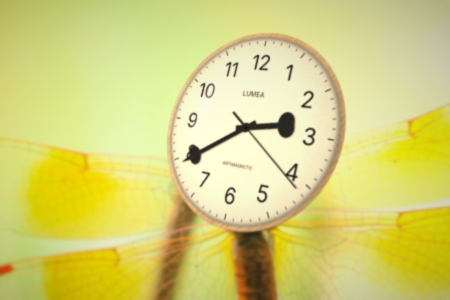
2:39:21
